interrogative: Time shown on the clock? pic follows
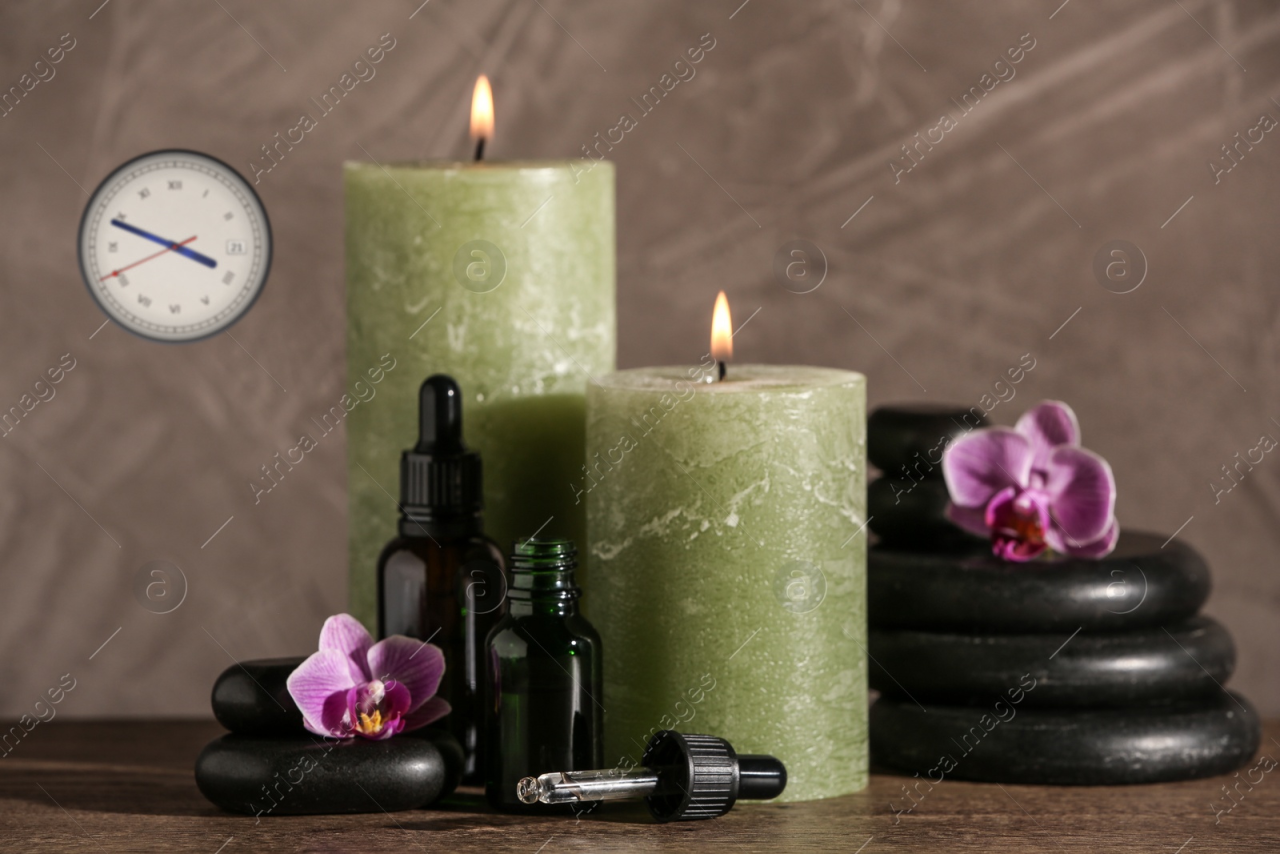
3:48:41
